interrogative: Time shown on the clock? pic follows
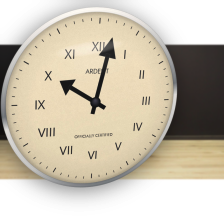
10:02
